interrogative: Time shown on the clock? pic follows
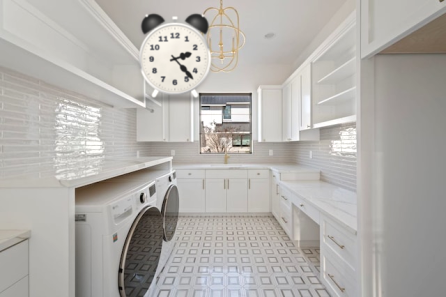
2:23
